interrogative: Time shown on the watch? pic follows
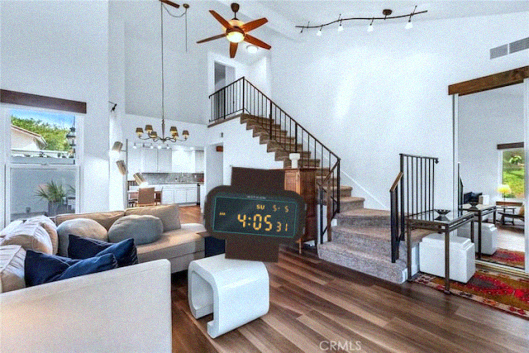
4:05:31
